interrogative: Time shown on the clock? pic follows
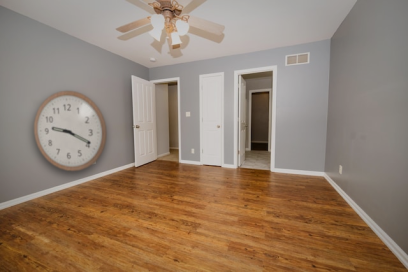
9:19
